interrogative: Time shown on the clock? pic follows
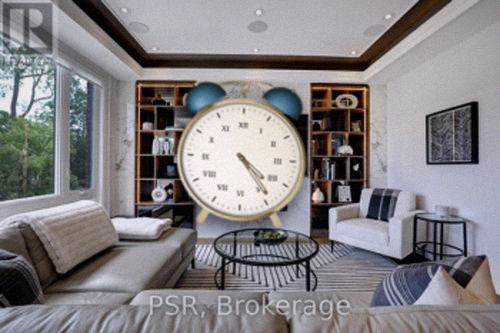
4:24
